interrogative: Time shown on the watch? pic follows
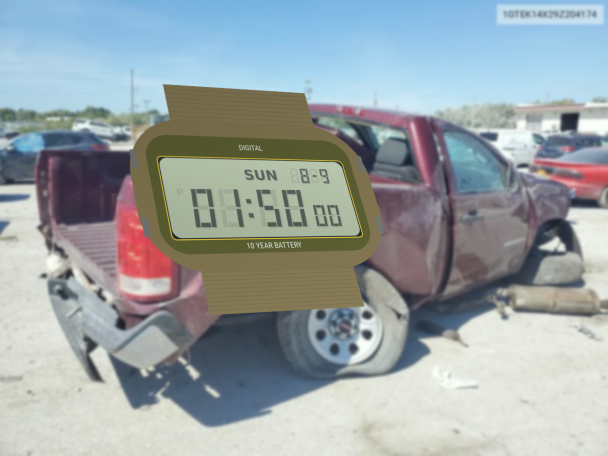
1:50:00
